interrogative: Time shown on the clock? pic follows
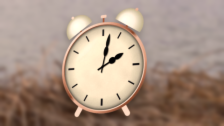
2:02
